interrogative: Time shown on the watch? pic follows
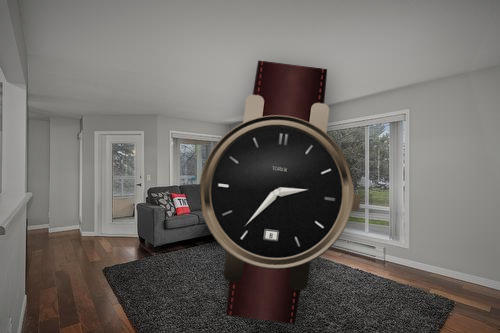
2:36
